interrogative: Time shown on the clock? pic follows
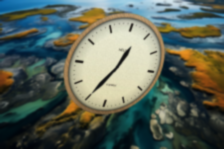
12:35
